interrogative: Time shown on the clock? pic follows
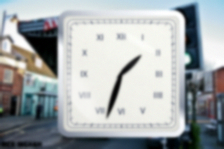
1:33
